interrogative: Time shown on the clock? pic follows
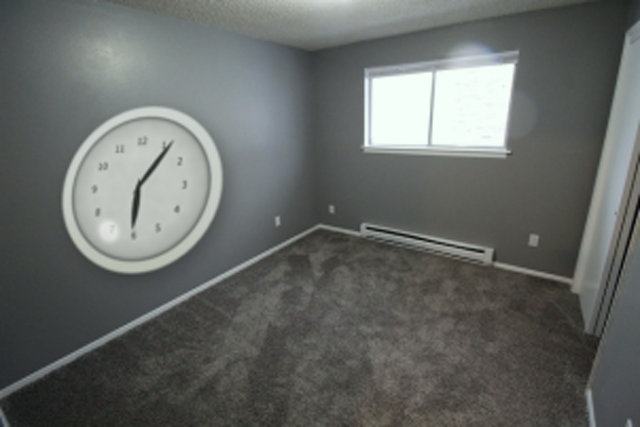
6:06
